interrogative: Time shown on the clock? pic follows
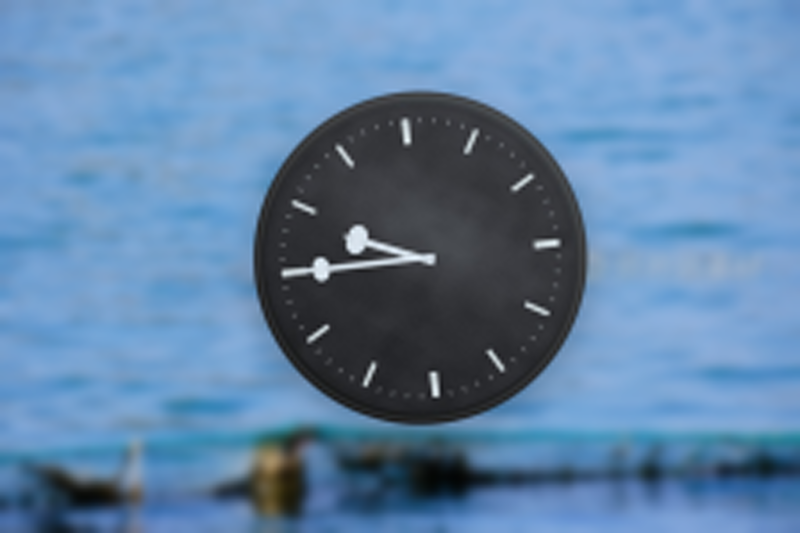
9:45
